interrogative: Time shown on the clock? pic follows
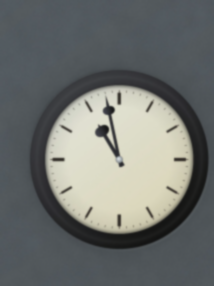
10:58
